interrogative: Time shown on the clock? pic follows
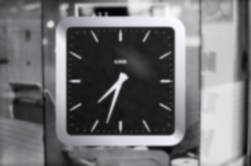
7:33
